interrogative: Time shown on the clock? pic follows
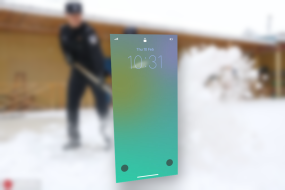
10:31
